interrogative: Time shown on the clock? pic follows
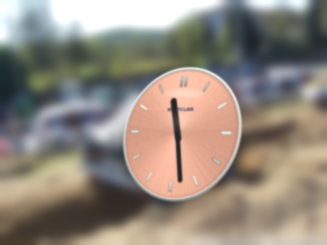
11:28
